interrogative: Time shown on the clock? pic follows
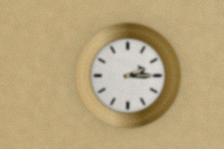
2:15
